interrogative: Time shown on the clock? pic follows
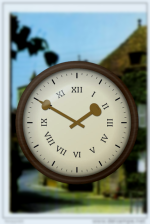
1:50
